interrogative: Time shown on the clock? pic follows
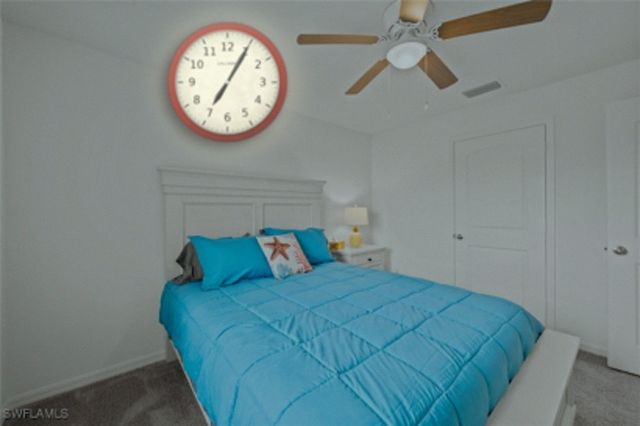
7:05
